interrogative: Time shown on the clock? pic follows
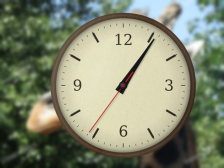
1:05:36
